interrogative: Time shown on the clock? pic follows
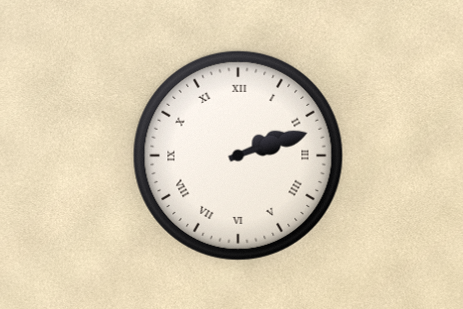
2:12
